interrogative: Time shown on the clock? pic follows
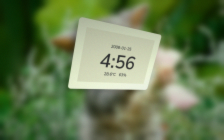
4:56
